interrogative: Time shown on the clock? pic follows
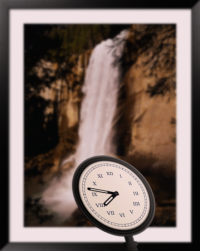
7:47
